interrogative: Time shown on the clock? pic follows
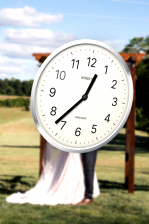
12:37
